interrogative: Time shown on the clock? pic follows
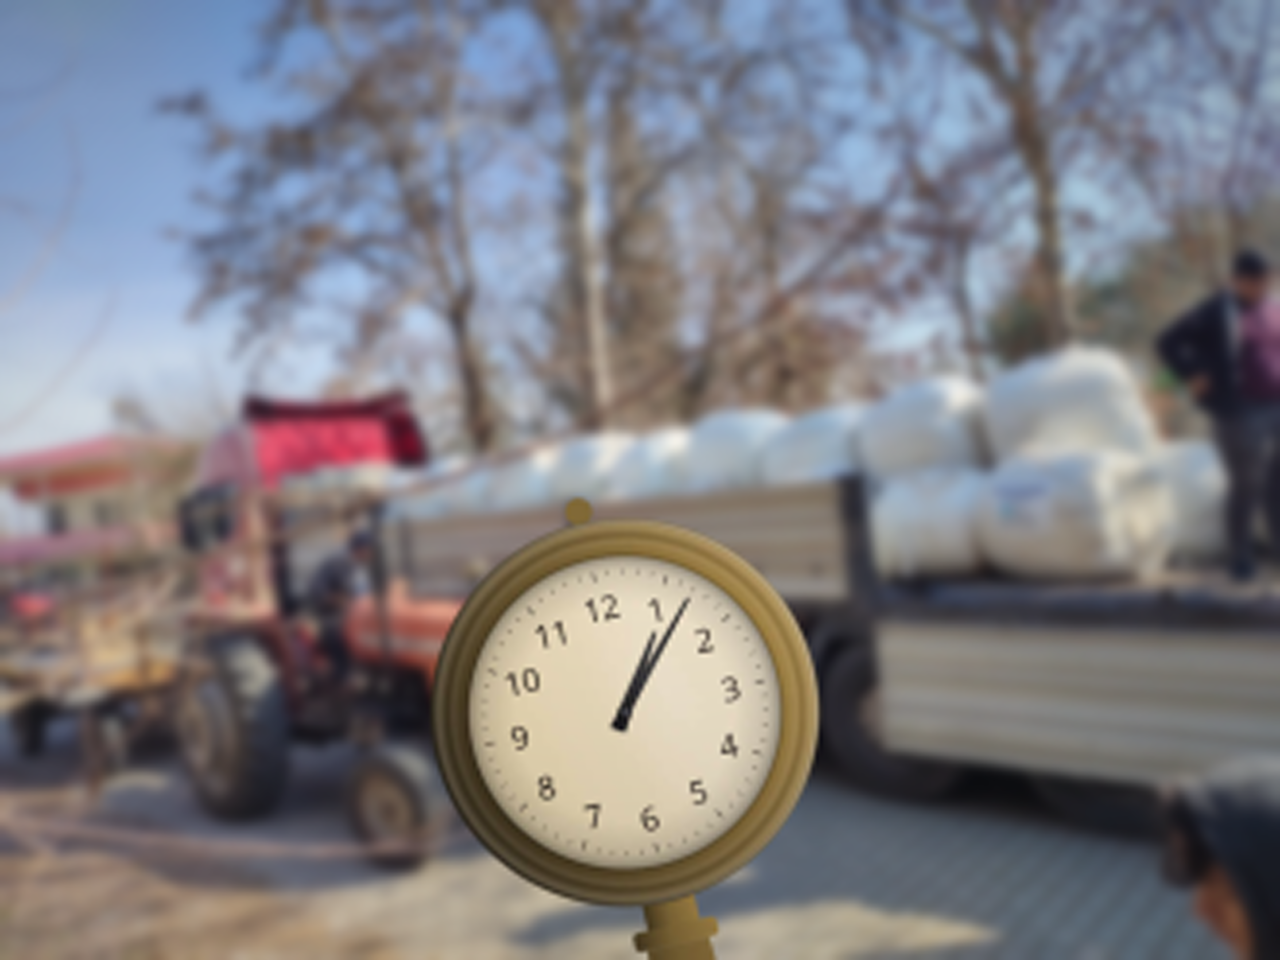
1:07
